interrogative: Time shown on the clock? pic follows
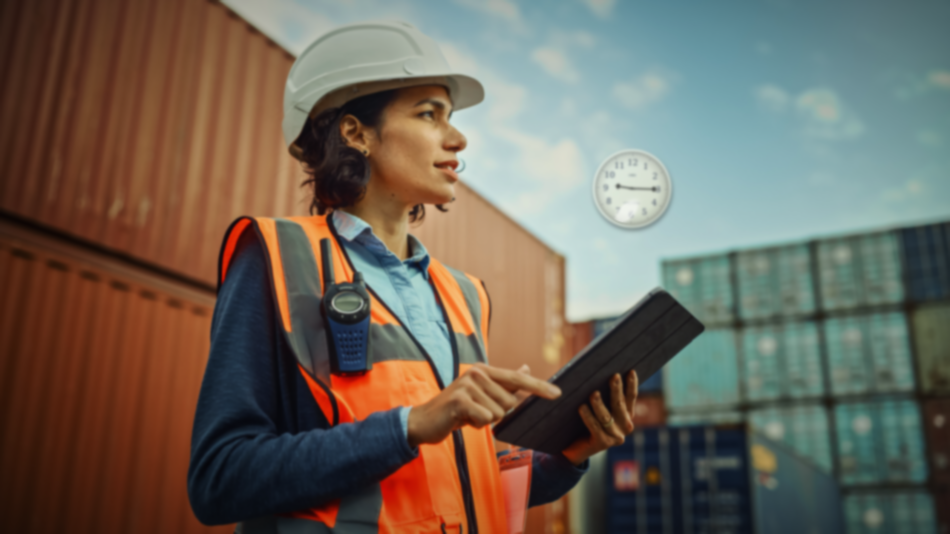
9:15
